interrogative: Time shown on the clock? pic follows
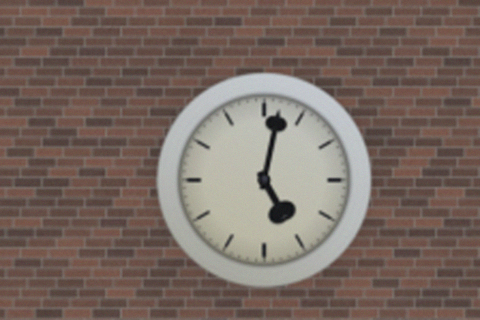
5:02
